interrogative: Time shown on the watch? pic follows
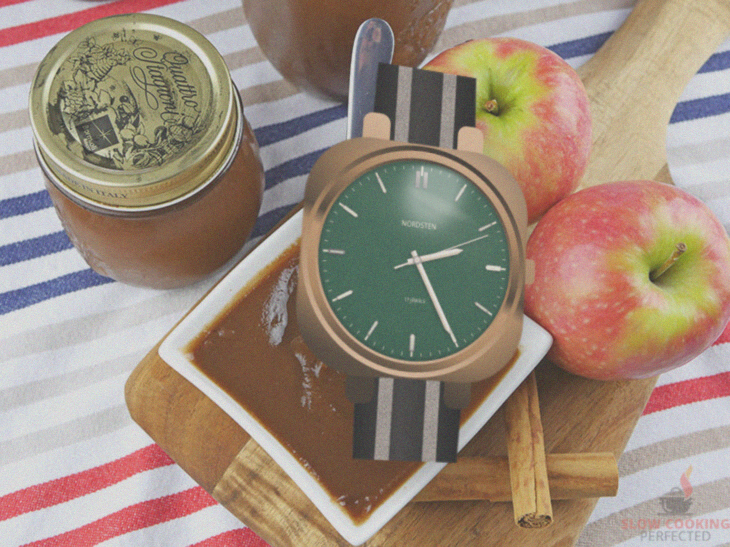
2:25:11
